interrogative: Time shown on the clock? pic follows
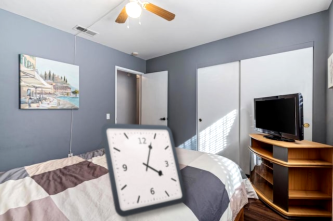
4:04
